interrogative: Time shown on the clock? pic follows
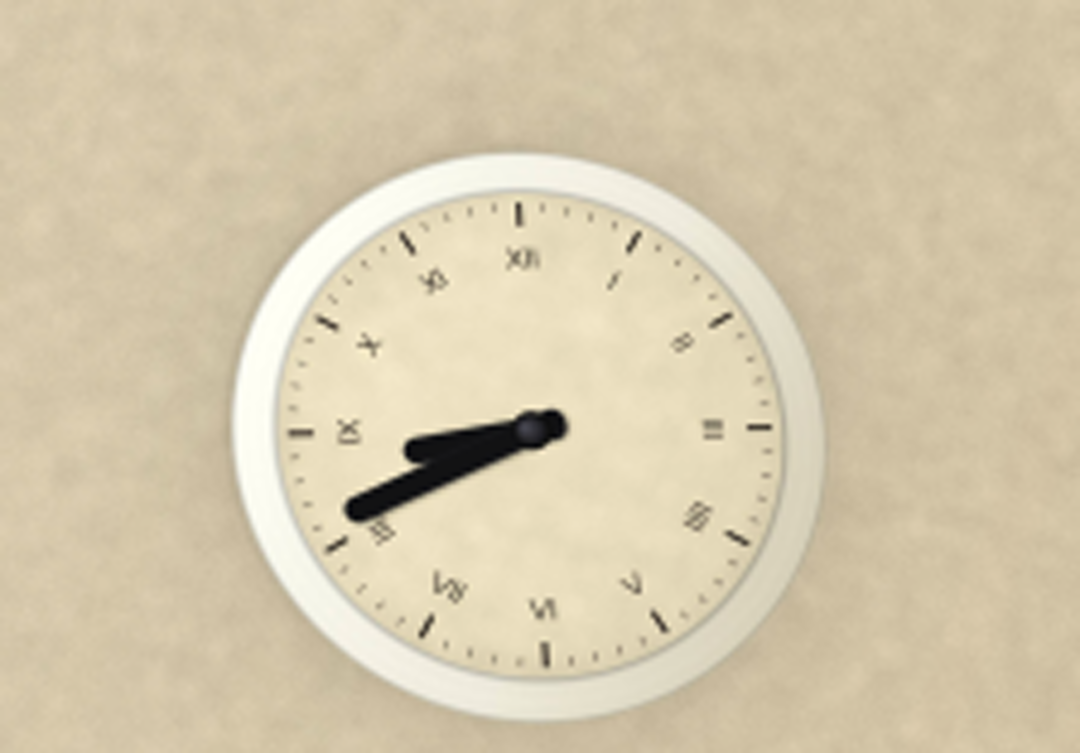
8:41
